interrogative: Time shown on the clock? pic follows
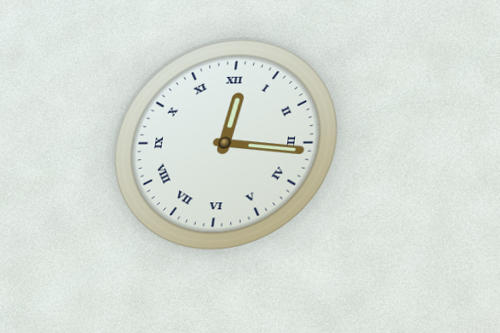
12:16
